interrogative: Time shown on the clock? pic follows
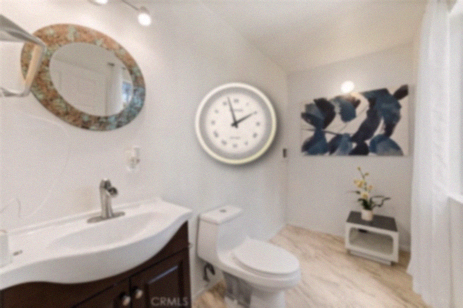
1:57
